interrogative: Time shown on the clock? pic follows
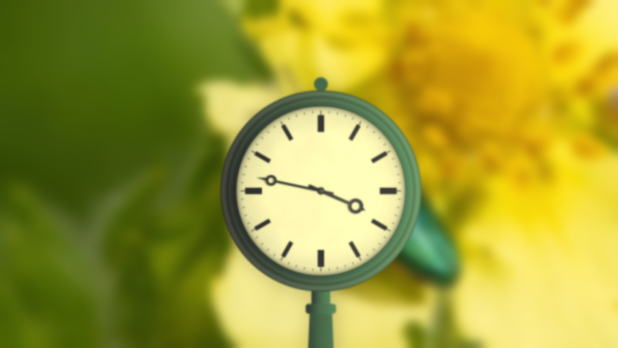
3:47
